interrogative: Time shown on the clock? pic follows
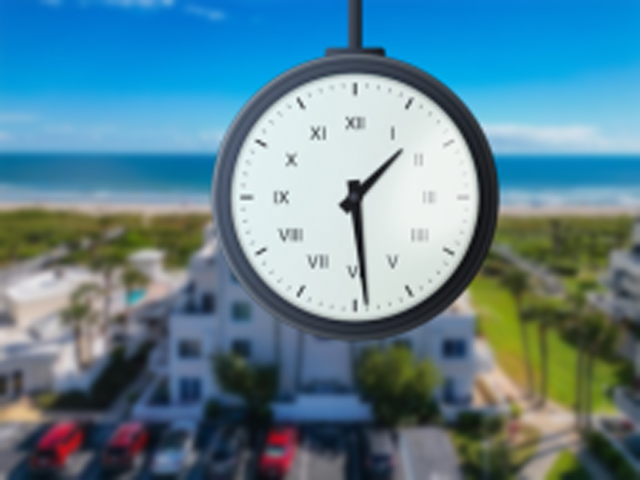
1:29
